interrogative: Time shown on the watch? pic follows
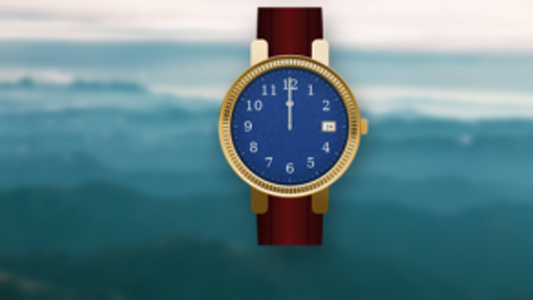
12:00
